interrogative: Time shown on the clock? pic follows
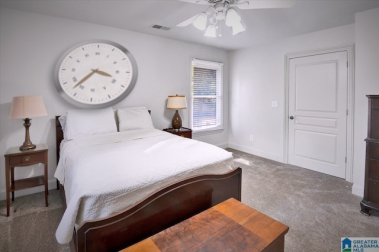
3:37
